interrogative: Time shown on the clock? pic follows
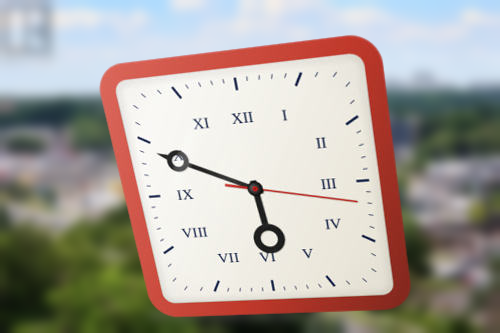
5:49:17
